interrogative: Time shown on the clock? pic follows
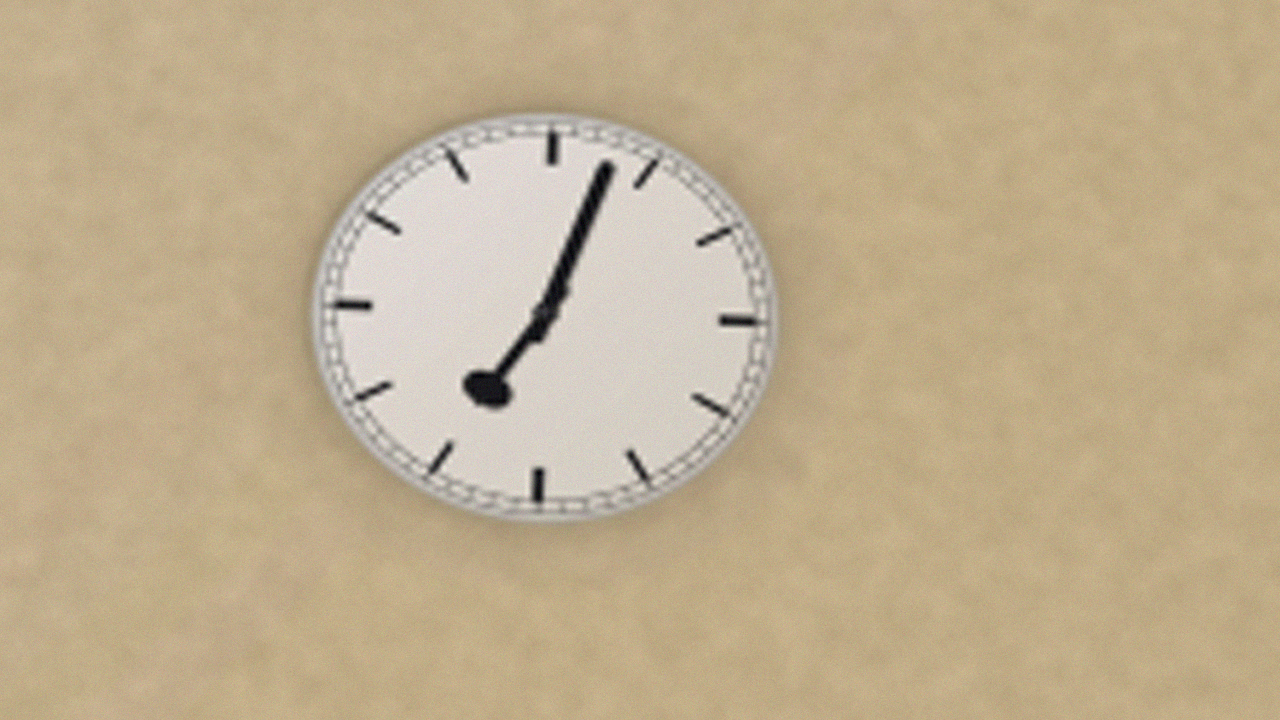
7:03
